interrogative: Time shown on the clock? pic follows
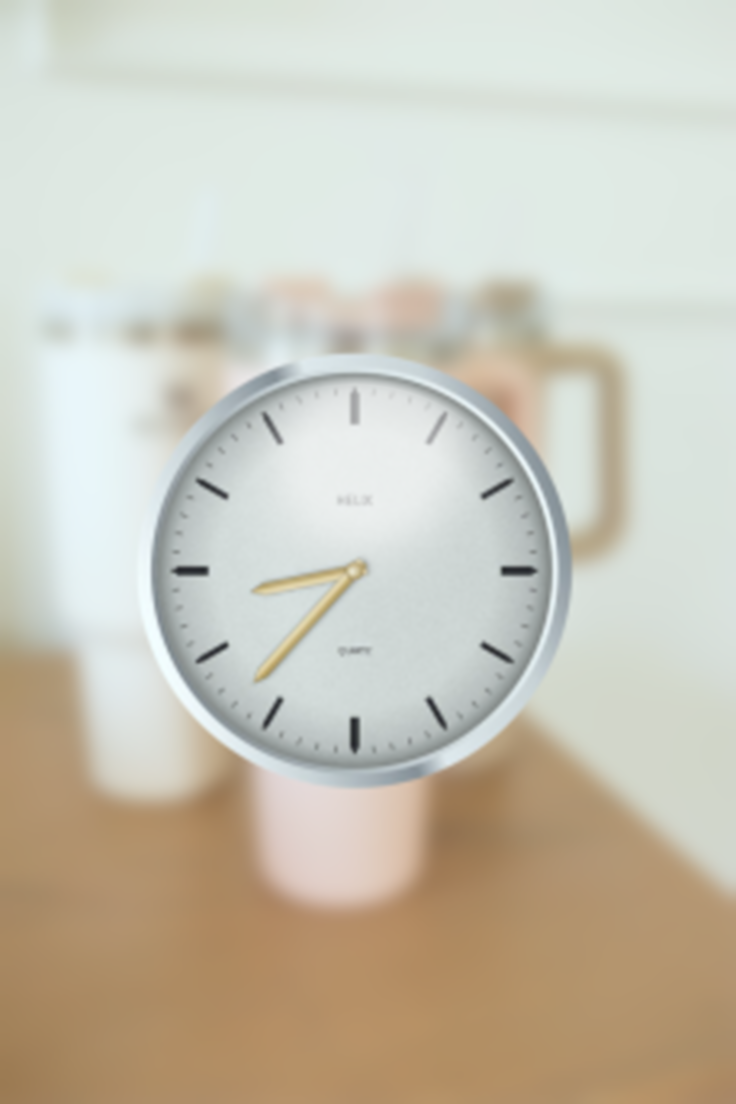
8:37
